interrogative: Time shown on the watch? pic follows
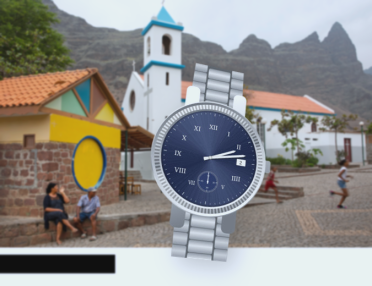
2:13
